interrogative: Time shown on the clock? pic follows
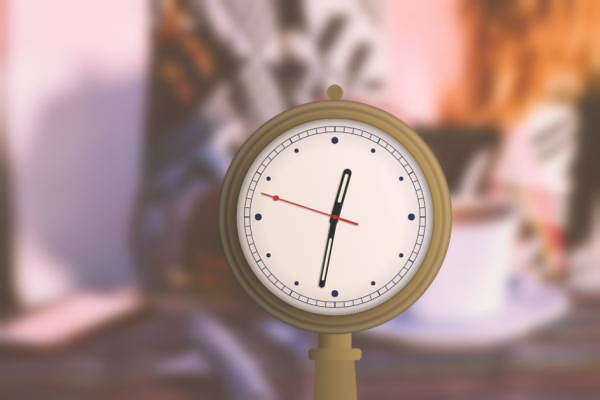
12:31:48
